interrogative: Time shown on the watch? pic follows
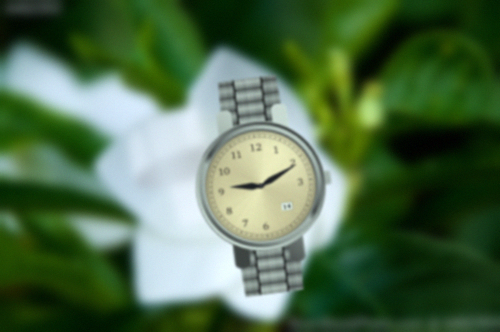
9:11
